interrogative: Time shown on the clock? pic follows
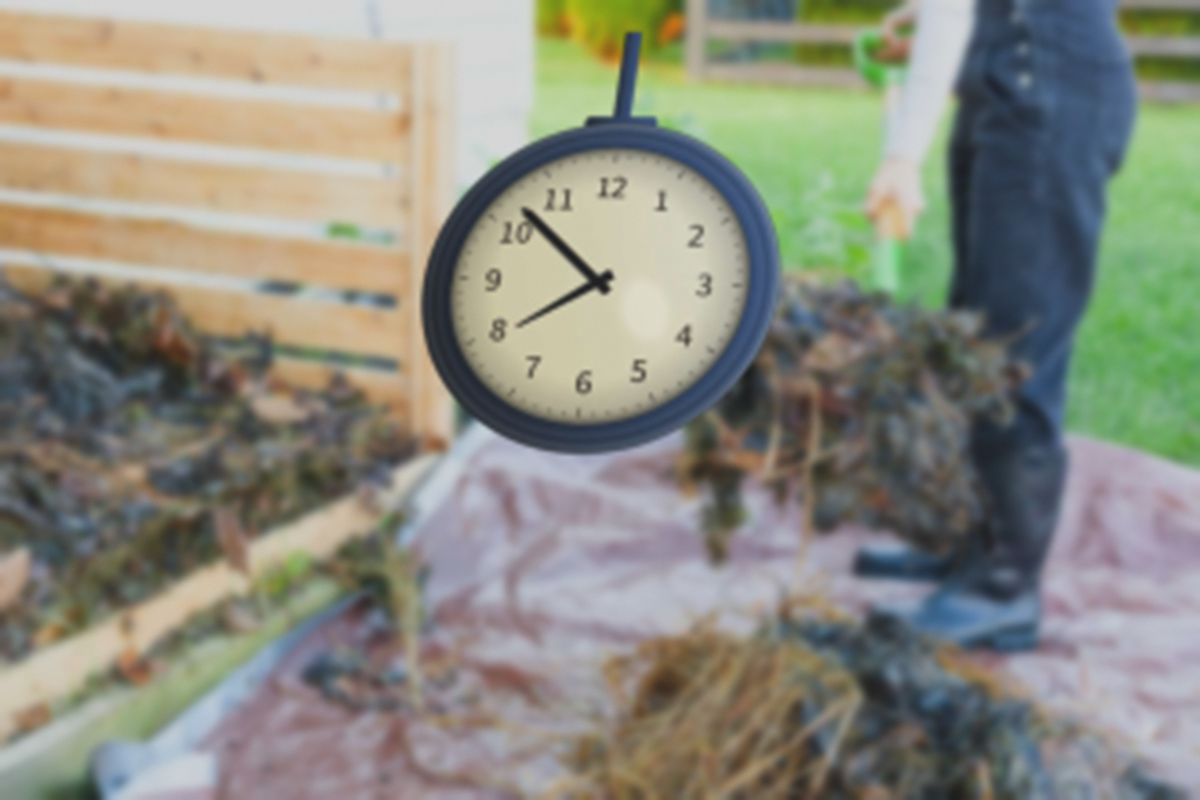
7:52
